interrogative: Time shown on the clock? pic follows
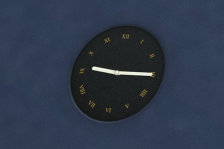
9:15
